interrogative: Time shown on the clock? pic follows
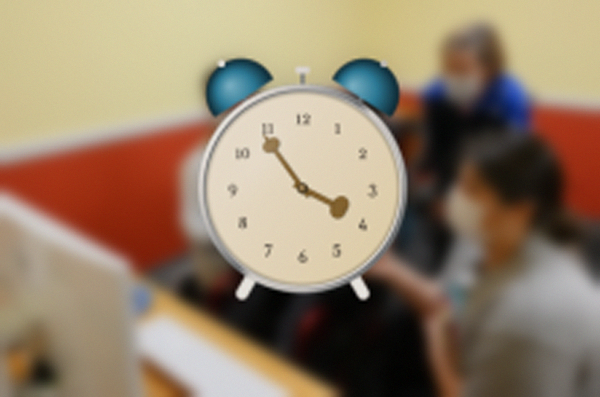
3:54
